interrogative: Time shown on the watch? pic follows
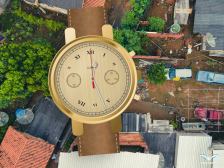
12:27
